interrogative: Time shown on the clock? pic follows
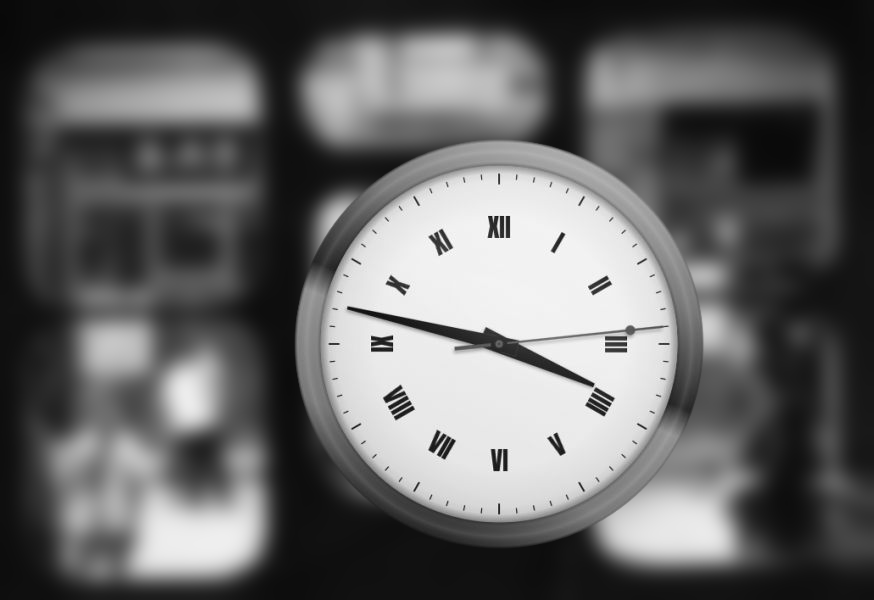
3:47:14
